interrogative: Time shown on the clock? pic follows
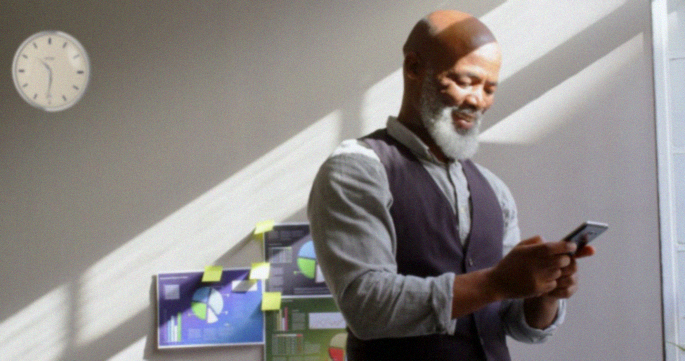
10:31
